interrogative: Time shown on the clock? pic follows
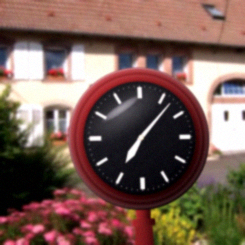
7:07
